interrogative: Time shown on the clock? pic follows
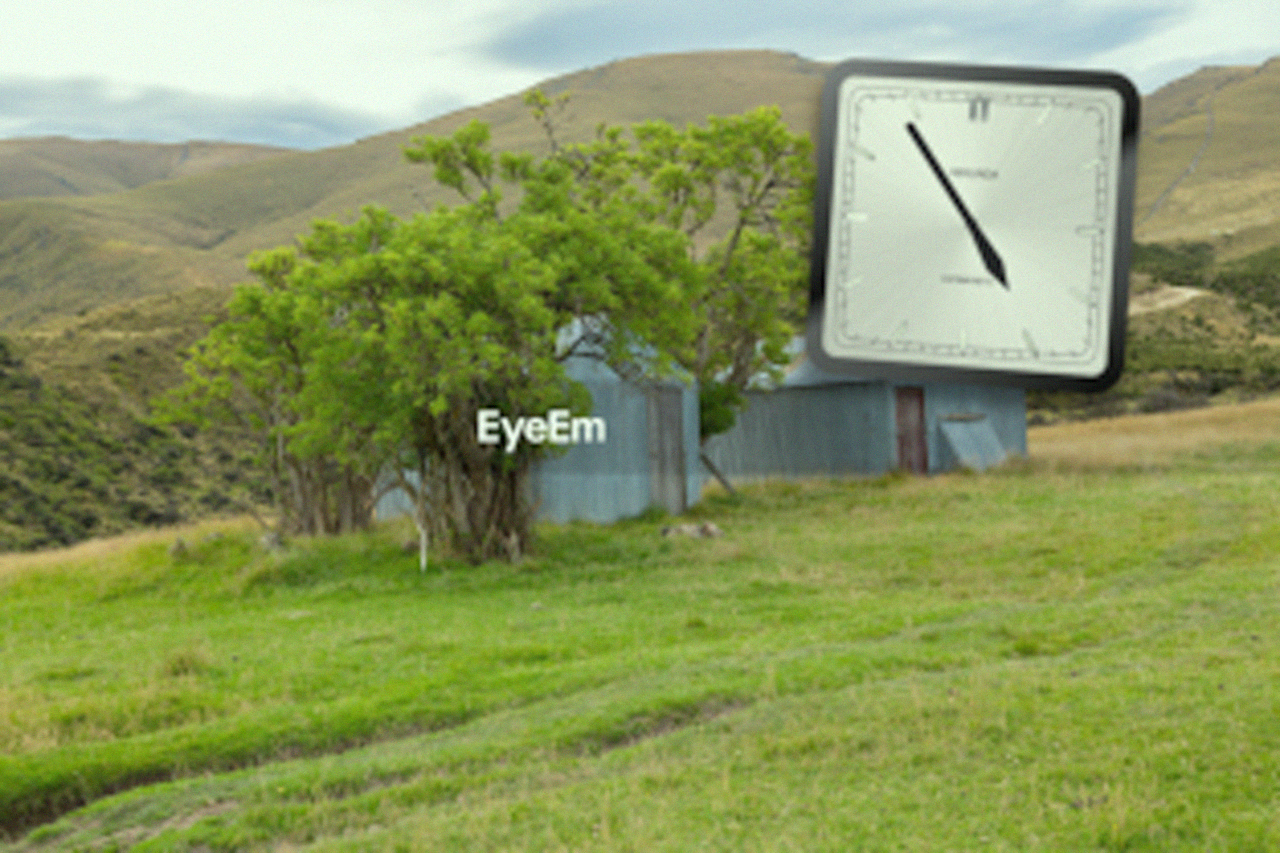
4:54
